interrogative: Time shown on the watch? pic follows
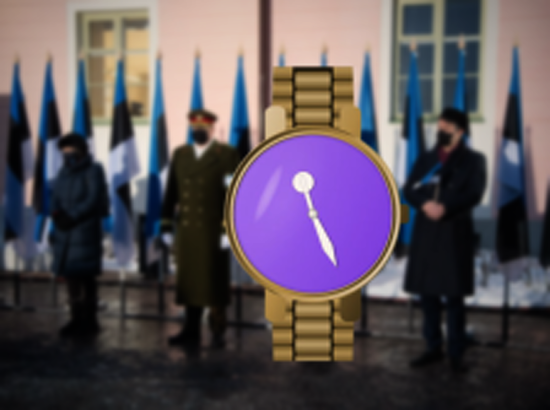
11:26
